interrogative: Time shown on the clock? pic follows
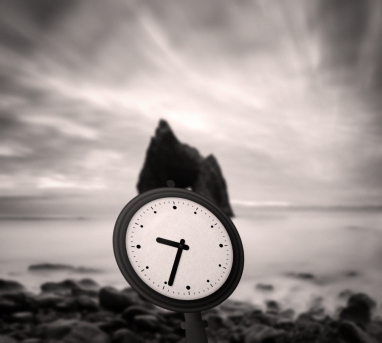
9:34
